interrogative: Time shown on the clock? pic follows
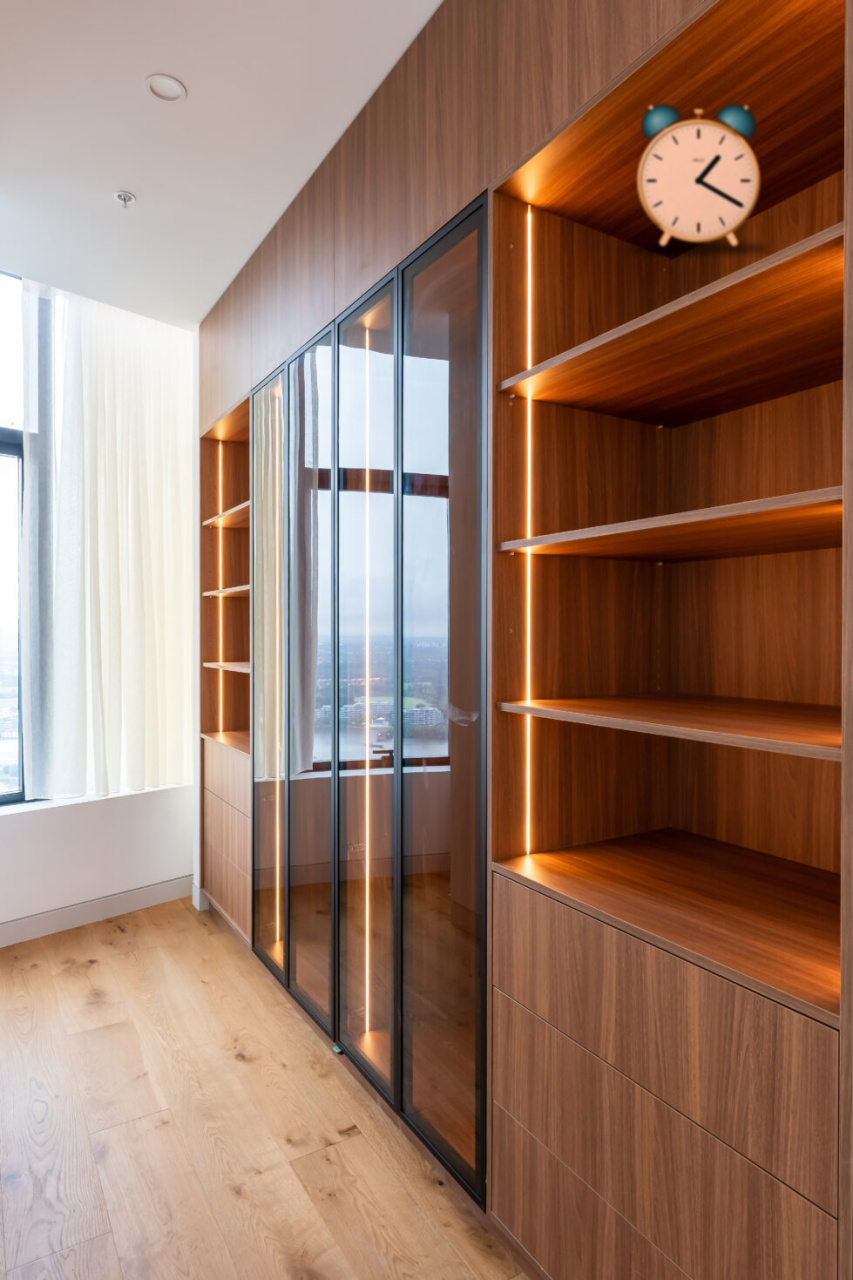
1:20
